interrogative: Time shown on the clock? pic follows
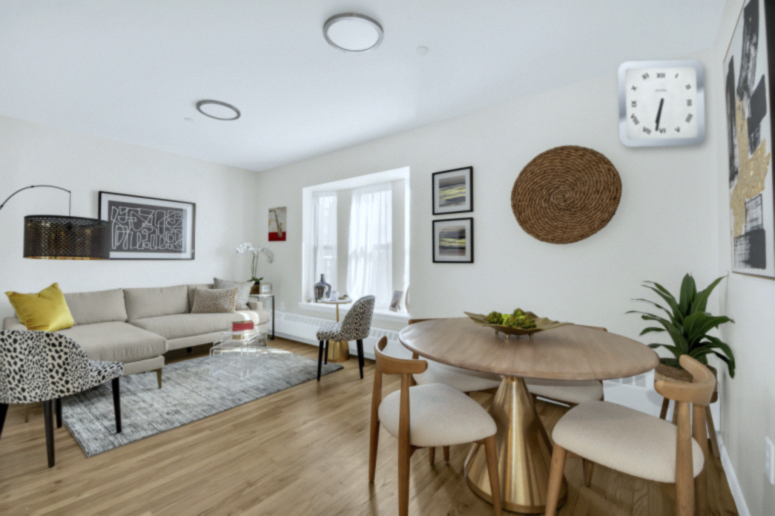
6:32
